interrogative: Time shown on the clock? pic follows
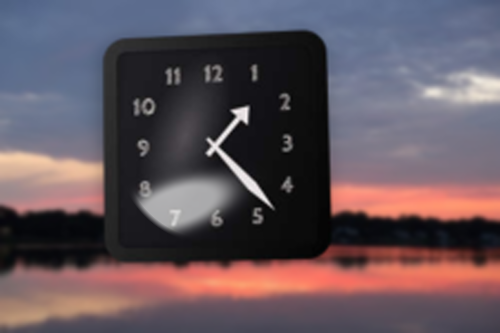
1:23
